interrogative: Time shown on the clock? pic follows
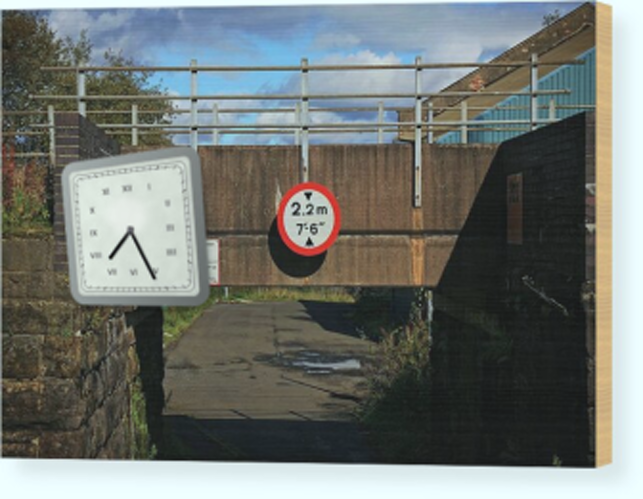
7:26
